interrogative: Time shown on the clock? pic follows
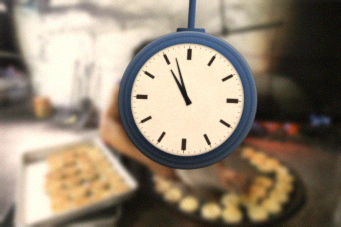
10:57
